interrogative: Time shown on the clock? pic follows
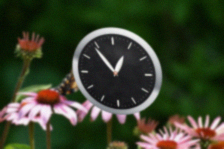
12:54
